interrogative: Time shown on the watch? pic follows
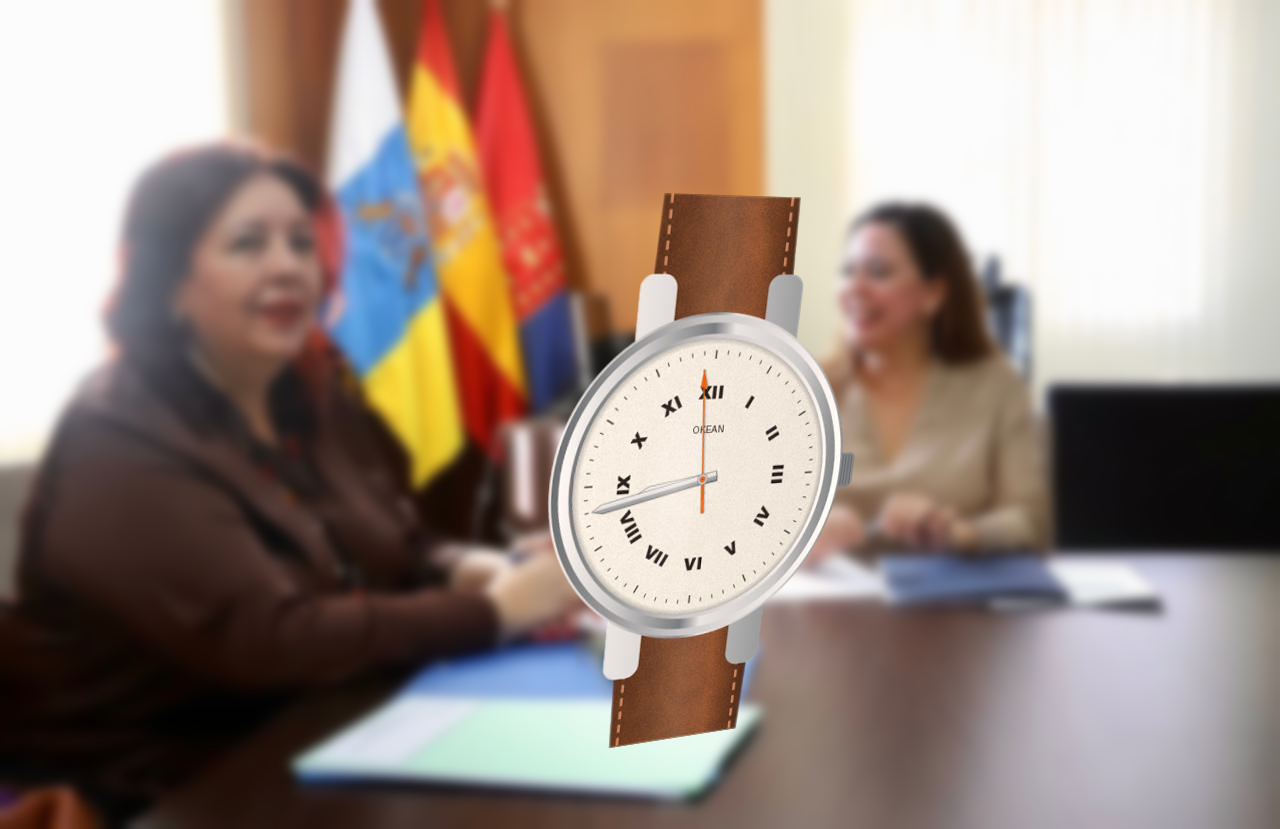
8:42:59
